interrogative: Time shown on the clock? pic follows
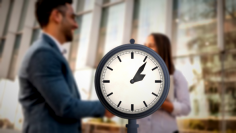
2:06
